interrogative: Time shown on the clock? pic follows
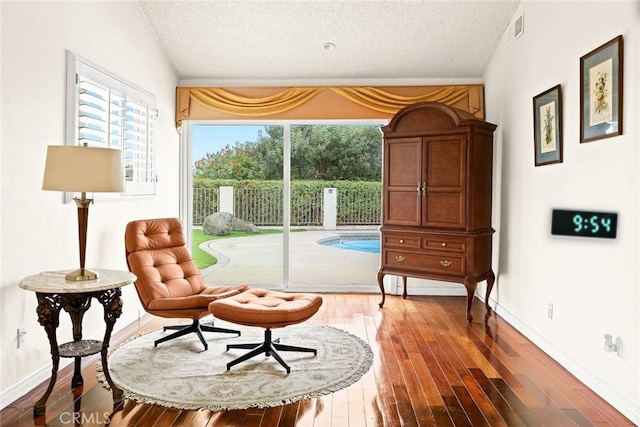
9:54
